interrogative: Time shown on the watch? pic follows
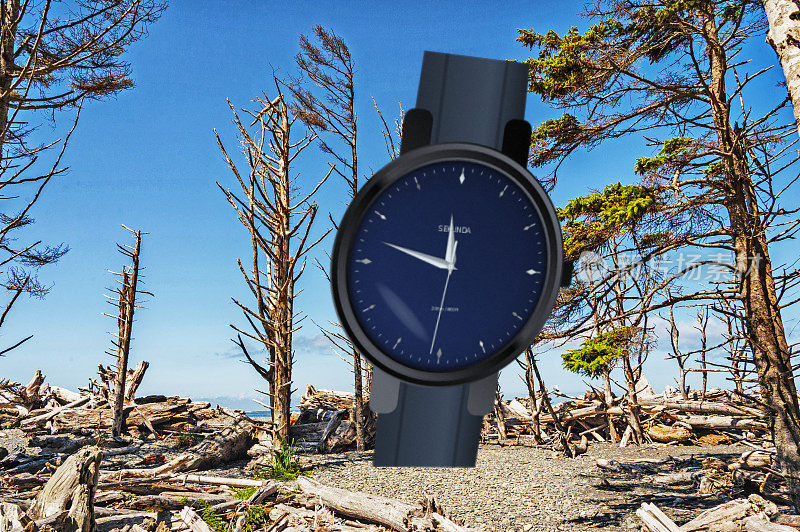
11:47:31
